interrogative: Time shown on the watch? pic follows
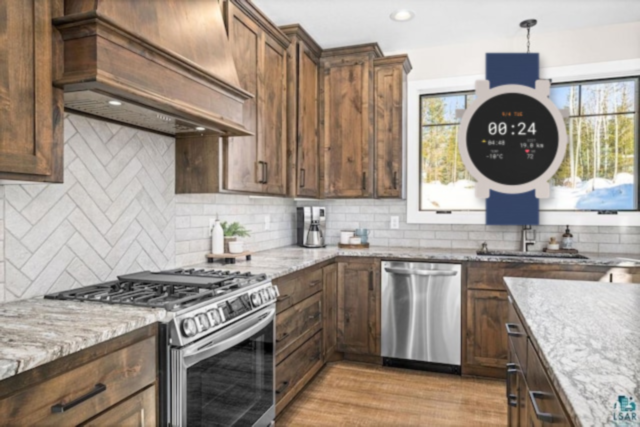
0:24
